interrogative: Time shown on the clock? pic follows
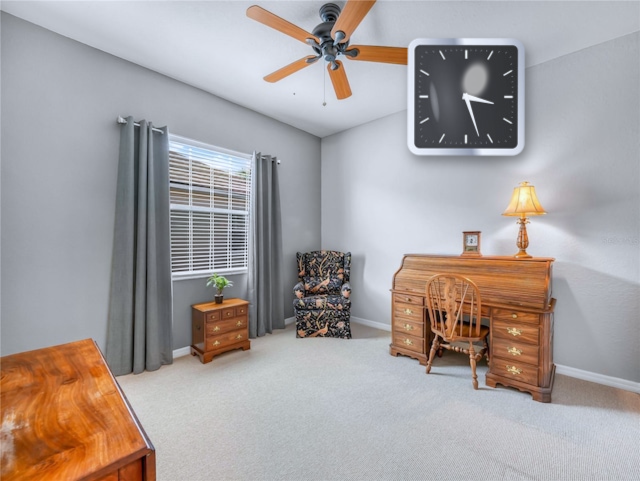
3:27
